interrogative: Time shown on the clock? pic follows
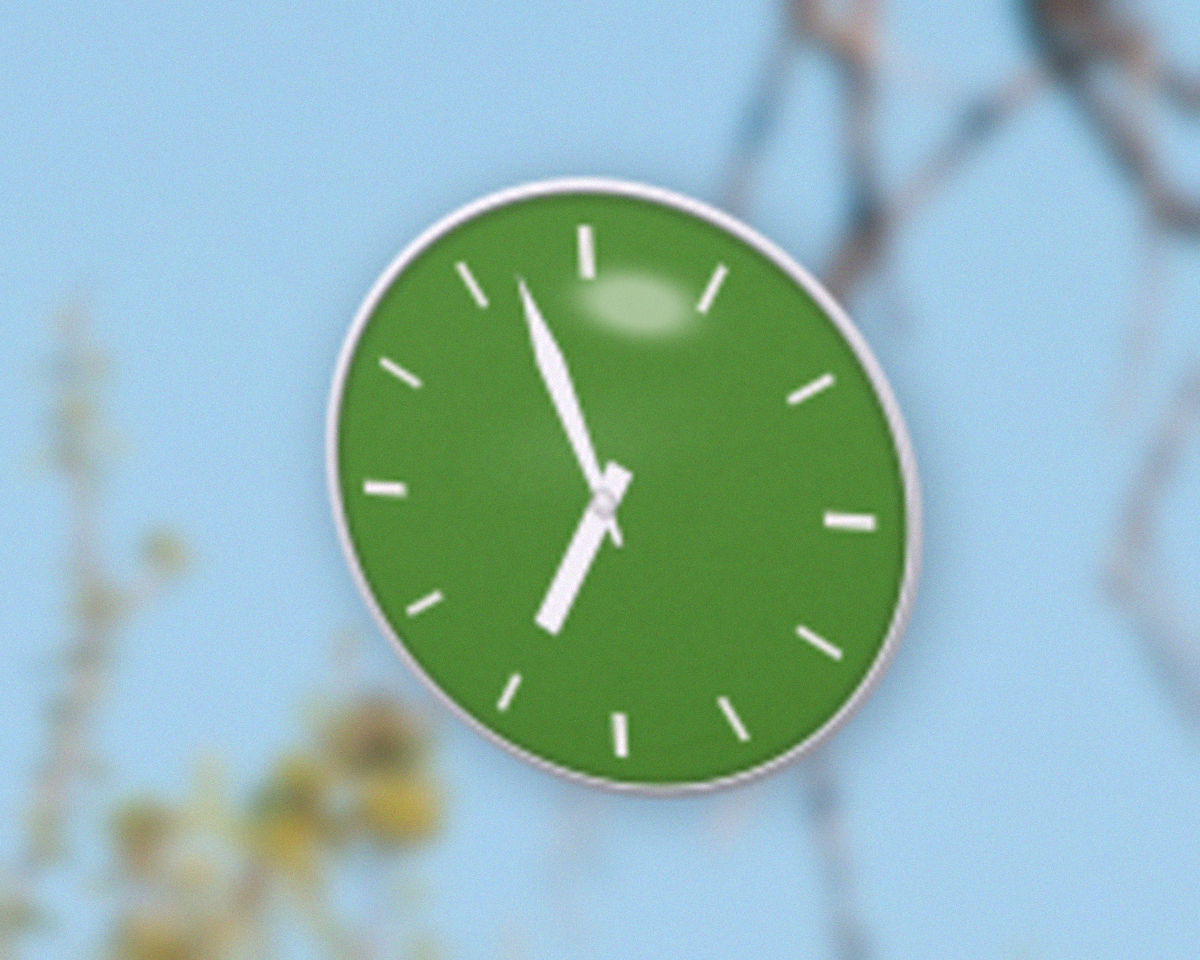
6:57
